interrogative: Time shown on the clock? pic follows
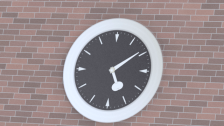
5:09
